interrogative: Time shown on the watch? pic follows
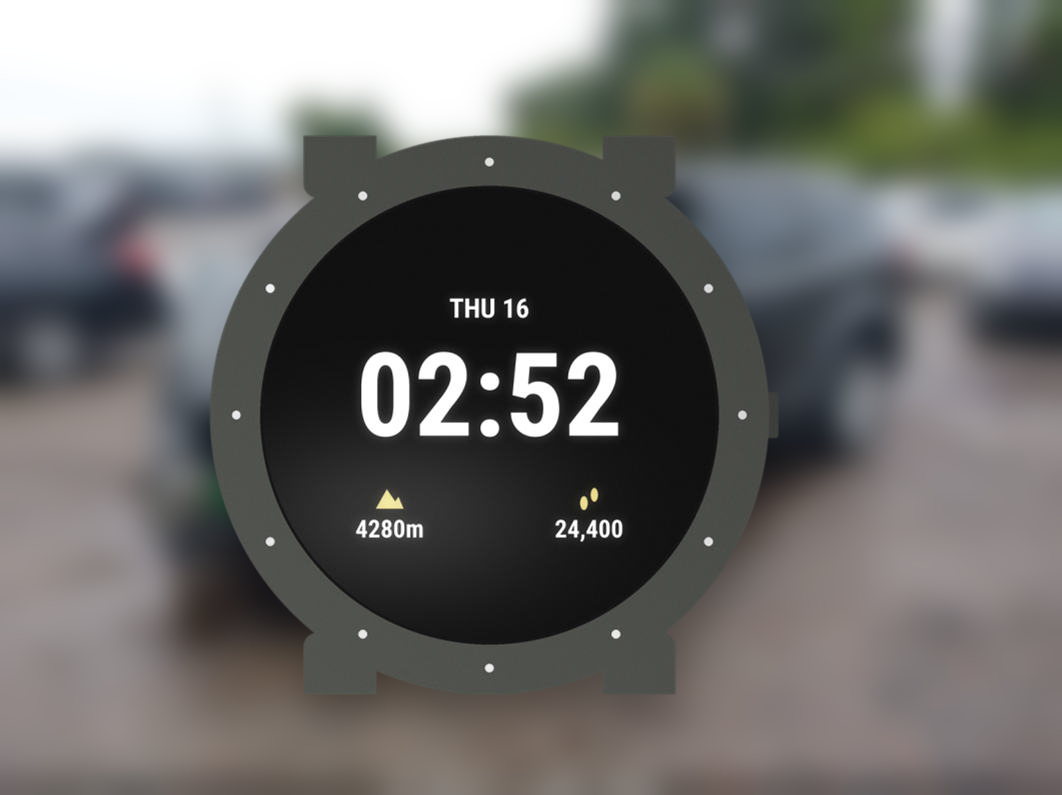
2:52
